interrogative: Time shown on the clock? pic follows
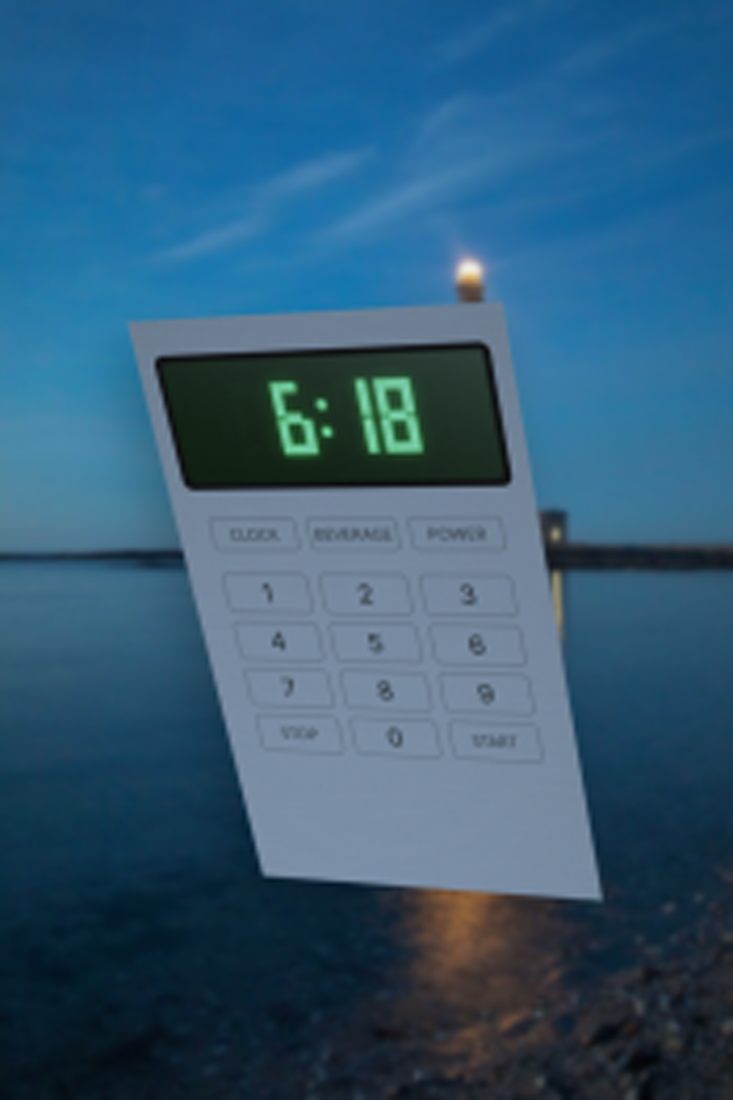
6:18
